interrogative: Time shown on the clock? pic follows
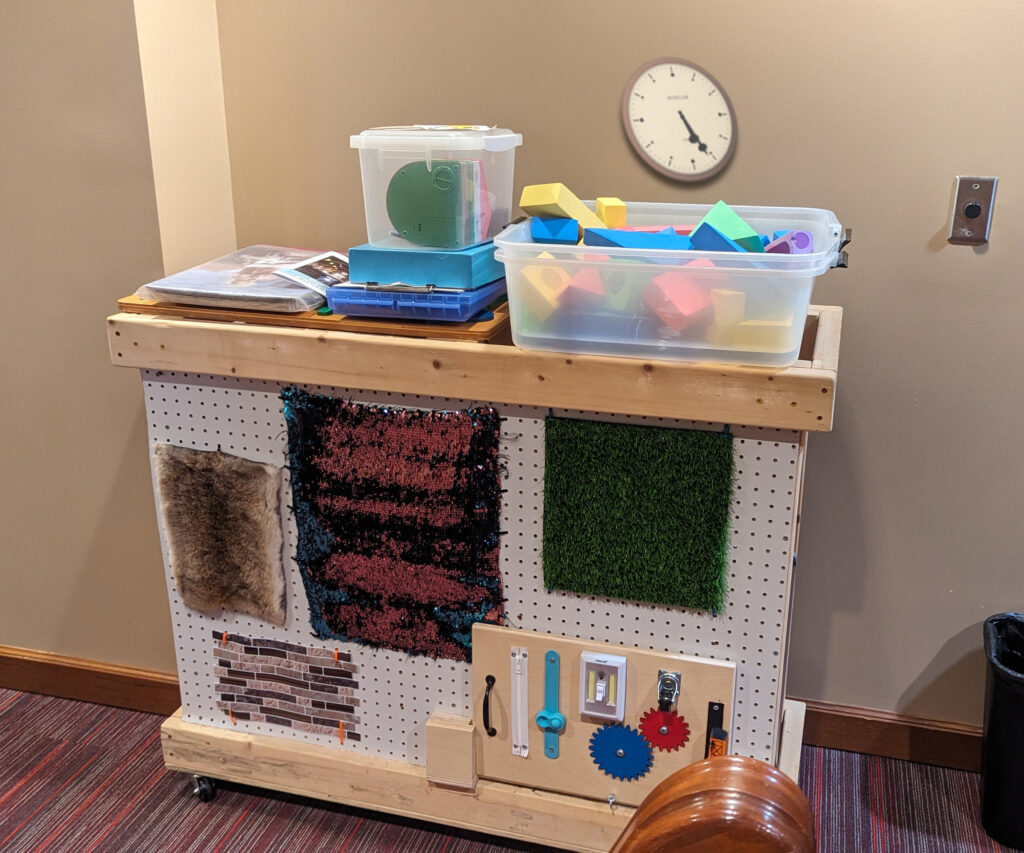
5:26
